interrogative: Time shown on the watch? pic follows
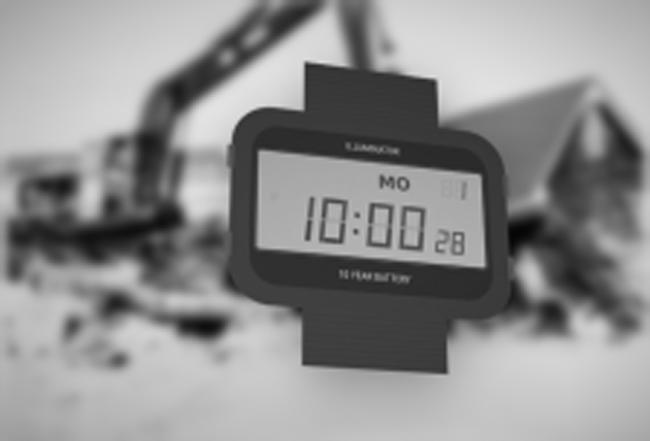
10:00:28
